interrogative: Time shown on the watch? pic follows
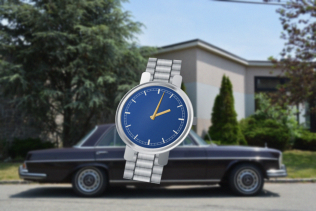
2:02
